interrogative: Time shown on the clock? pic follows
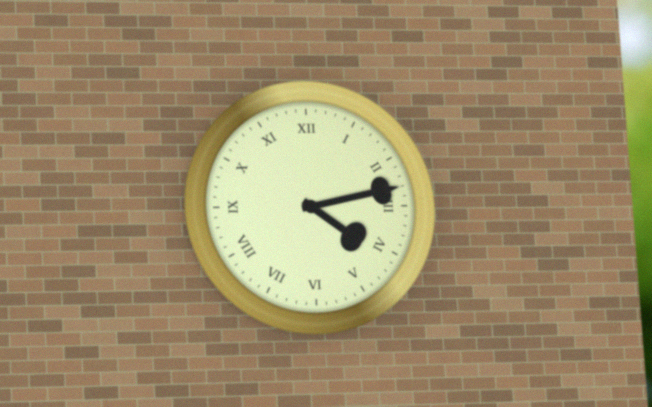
4:13
